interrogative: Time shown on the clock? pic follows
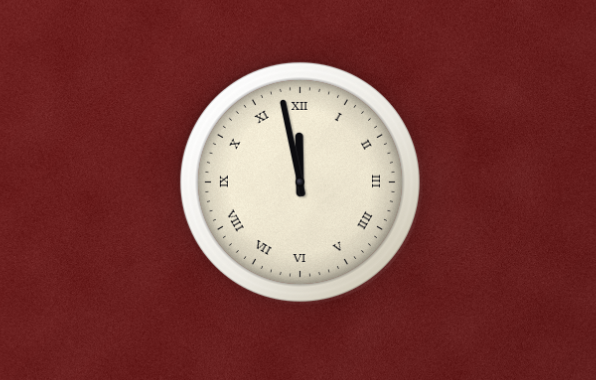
11:58
